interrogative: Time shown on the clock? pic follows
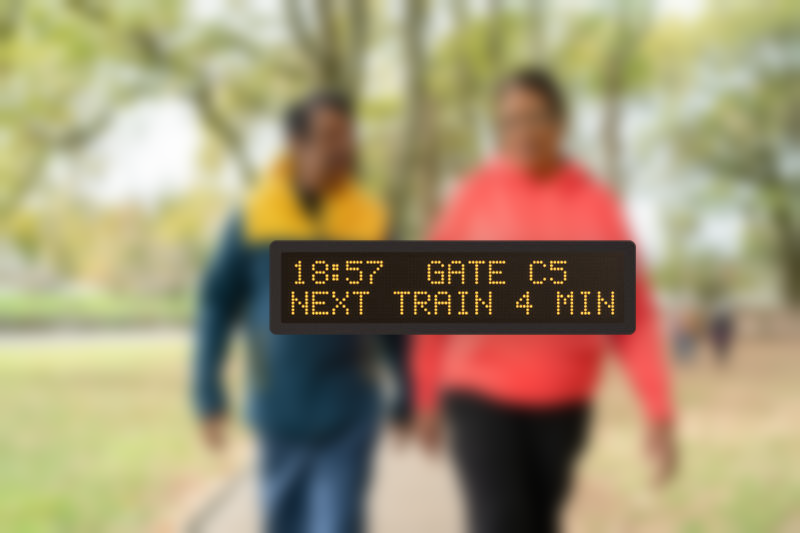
18:57
